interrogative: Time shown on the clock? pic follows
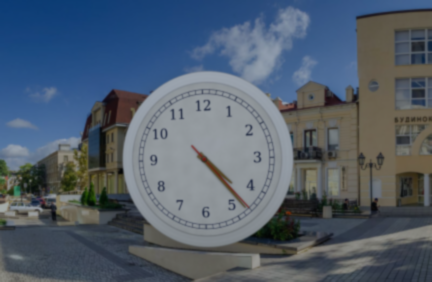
4:23:23
